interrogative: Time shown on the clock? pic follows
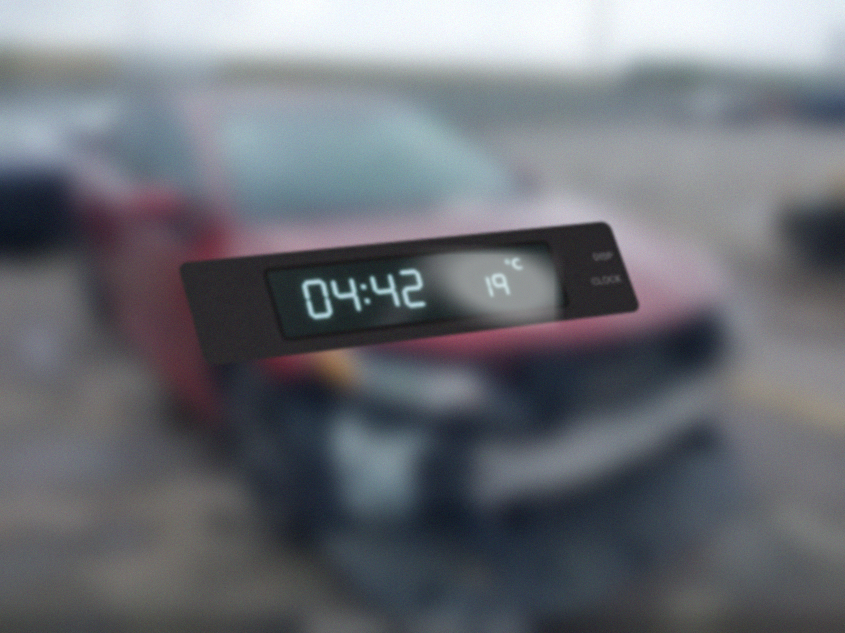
4:42
